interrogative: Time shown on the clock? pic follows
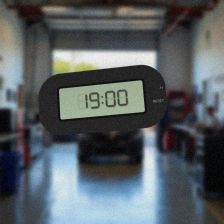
19:00
